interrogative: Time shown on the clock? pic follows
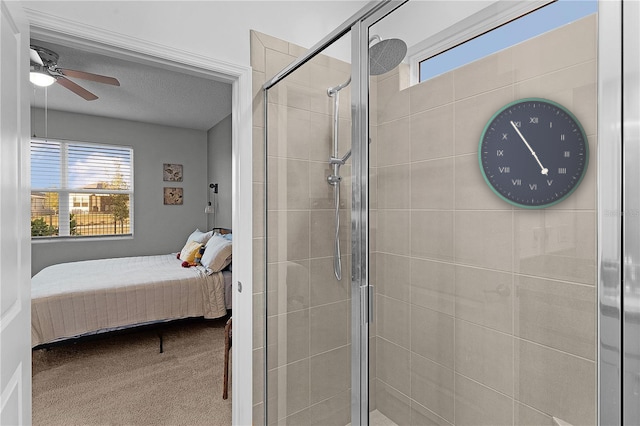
4:54
